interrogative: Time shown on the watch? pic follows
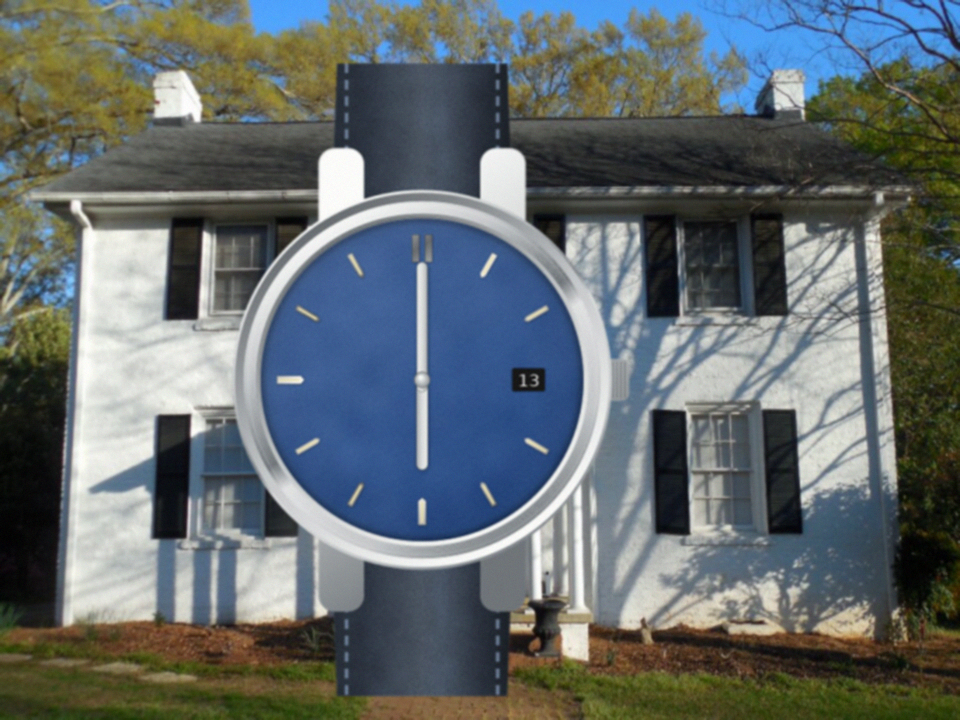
6:00
